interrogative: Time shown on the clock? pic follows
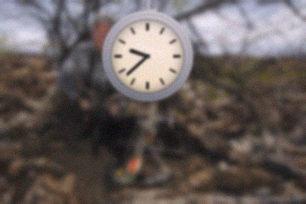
9:38
